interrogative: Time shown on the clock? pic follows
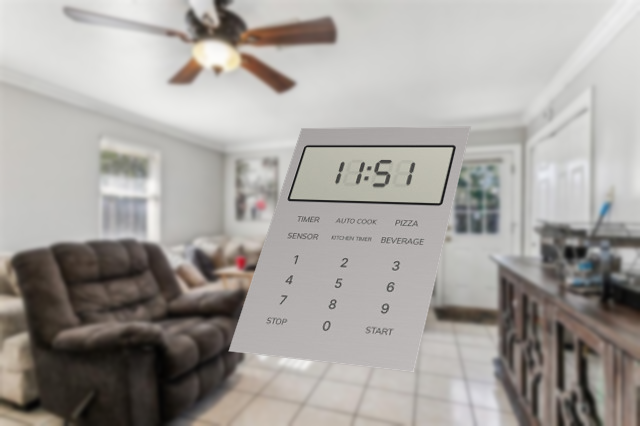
11:51
